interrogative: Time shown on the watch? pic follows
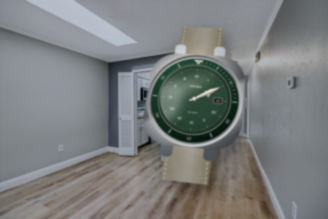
2:10
